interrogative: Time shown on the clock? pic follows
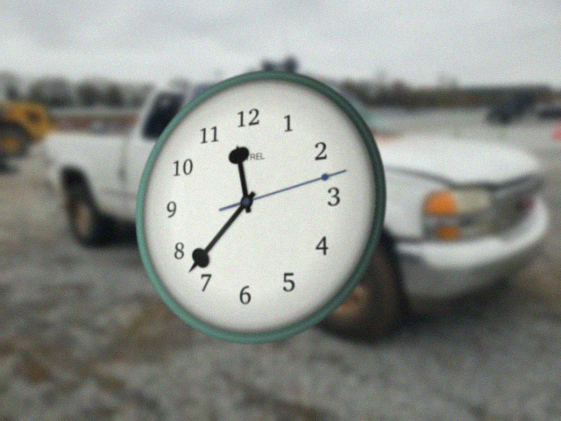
11:37:13
